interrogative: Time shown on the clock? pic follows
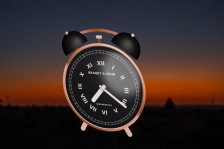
7:21
